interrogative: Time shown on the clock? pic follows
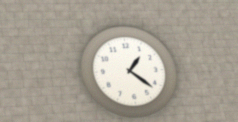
1:22
